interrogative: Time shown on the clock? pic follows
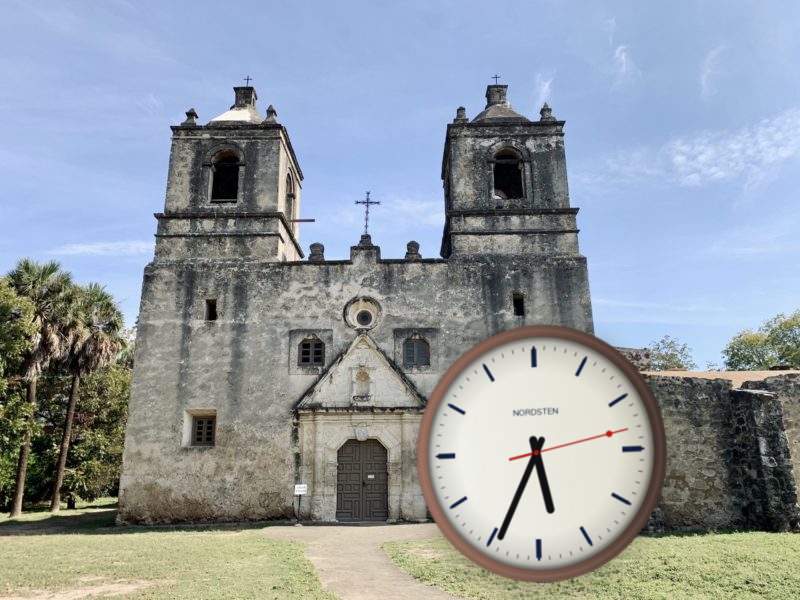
5:34:13
